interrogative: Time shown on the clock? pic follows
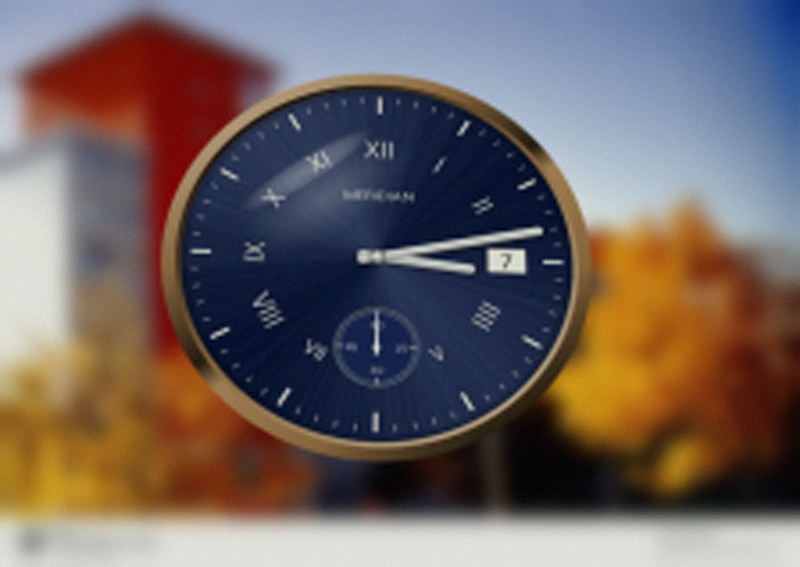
3:13
